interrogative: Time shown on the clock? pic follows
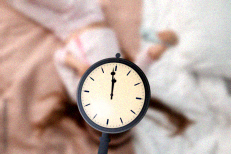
11:59
